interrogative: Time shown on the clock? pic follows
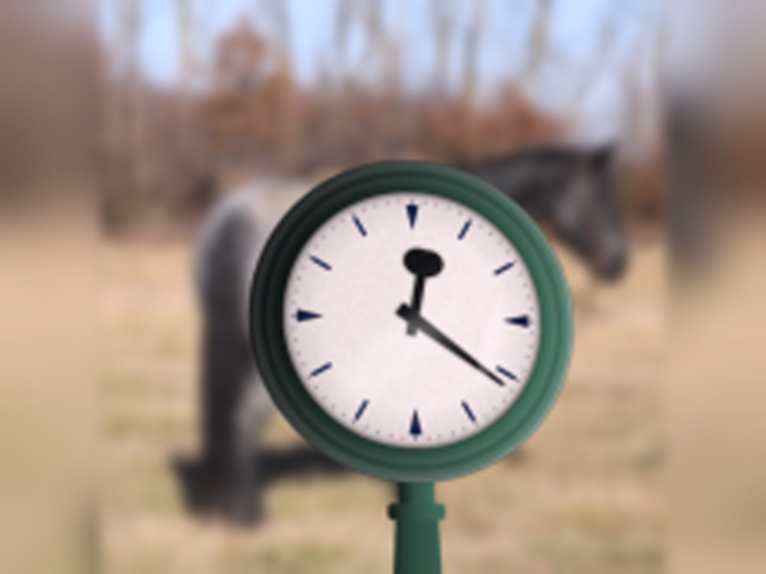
12:21
